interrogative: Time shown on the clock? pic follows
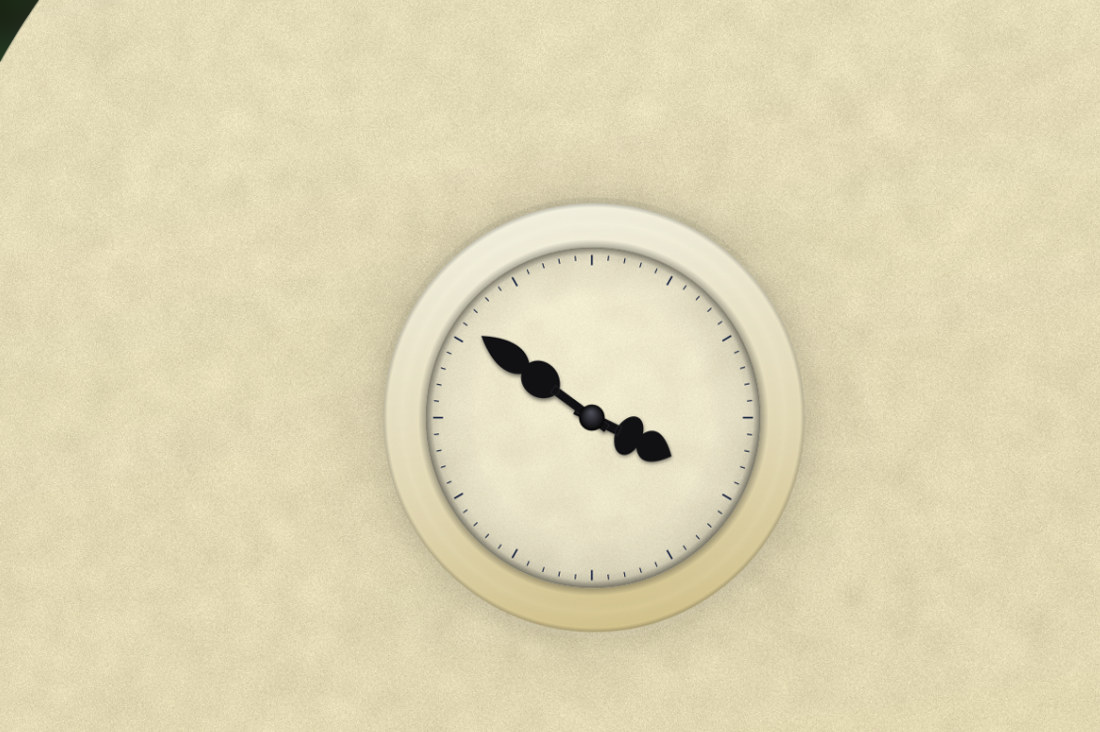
3:51
